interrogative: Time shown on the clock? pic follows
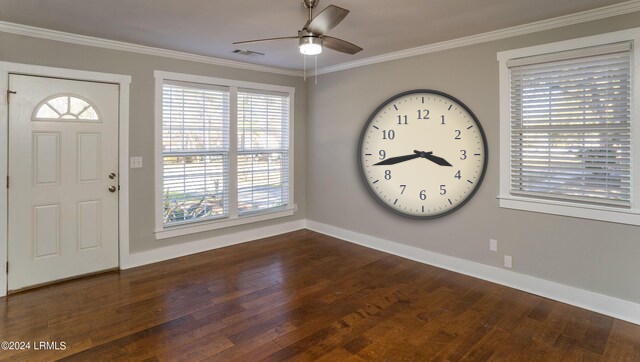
3:43
